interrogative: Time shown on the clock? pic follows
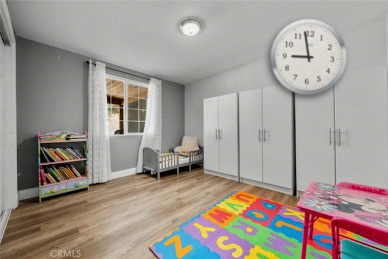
8:58
